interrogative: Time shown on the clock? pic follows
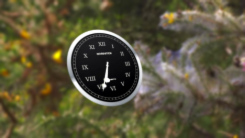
6:34
